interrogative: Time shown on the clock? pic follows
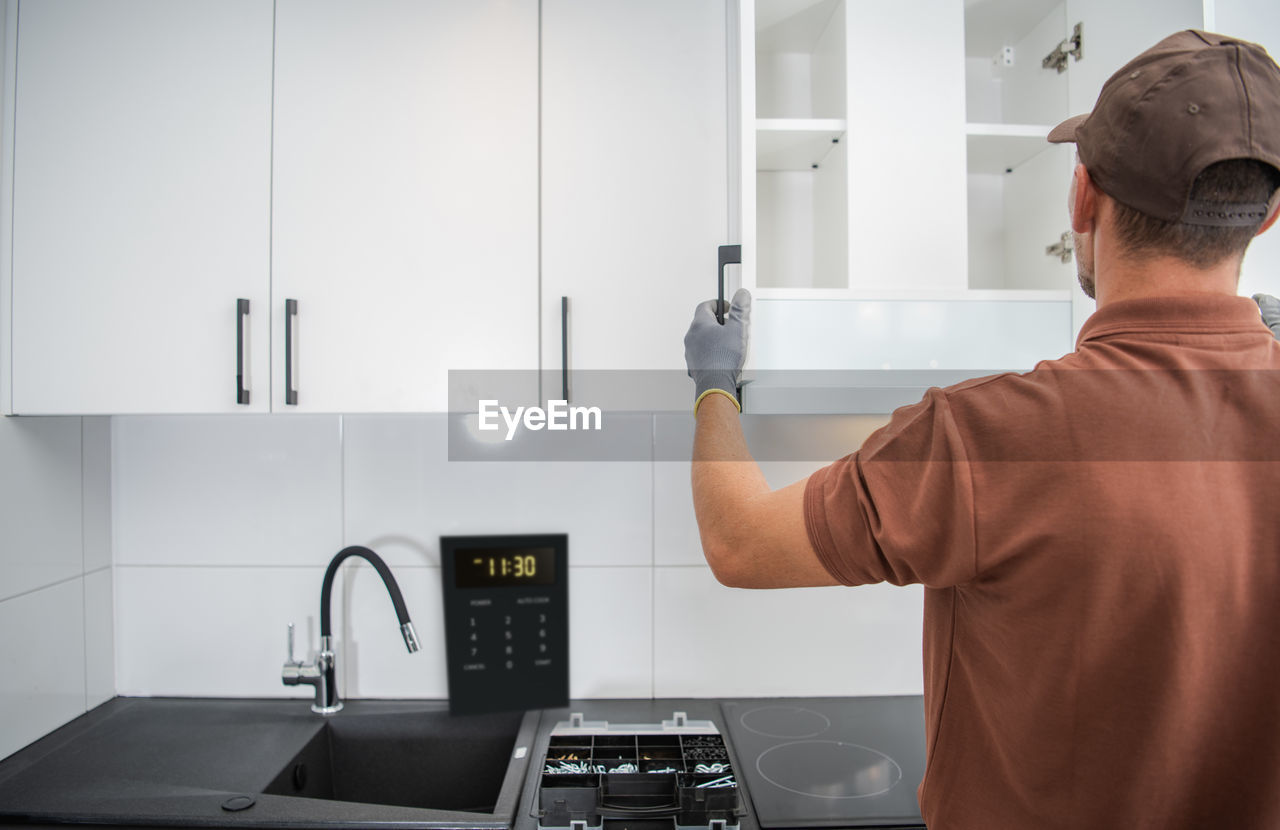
11:30
